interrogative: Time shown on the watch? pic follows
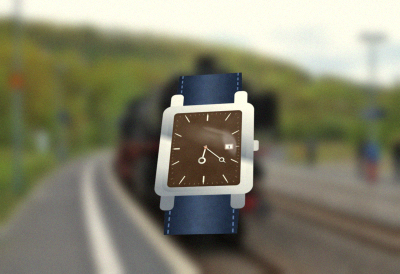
6:22
